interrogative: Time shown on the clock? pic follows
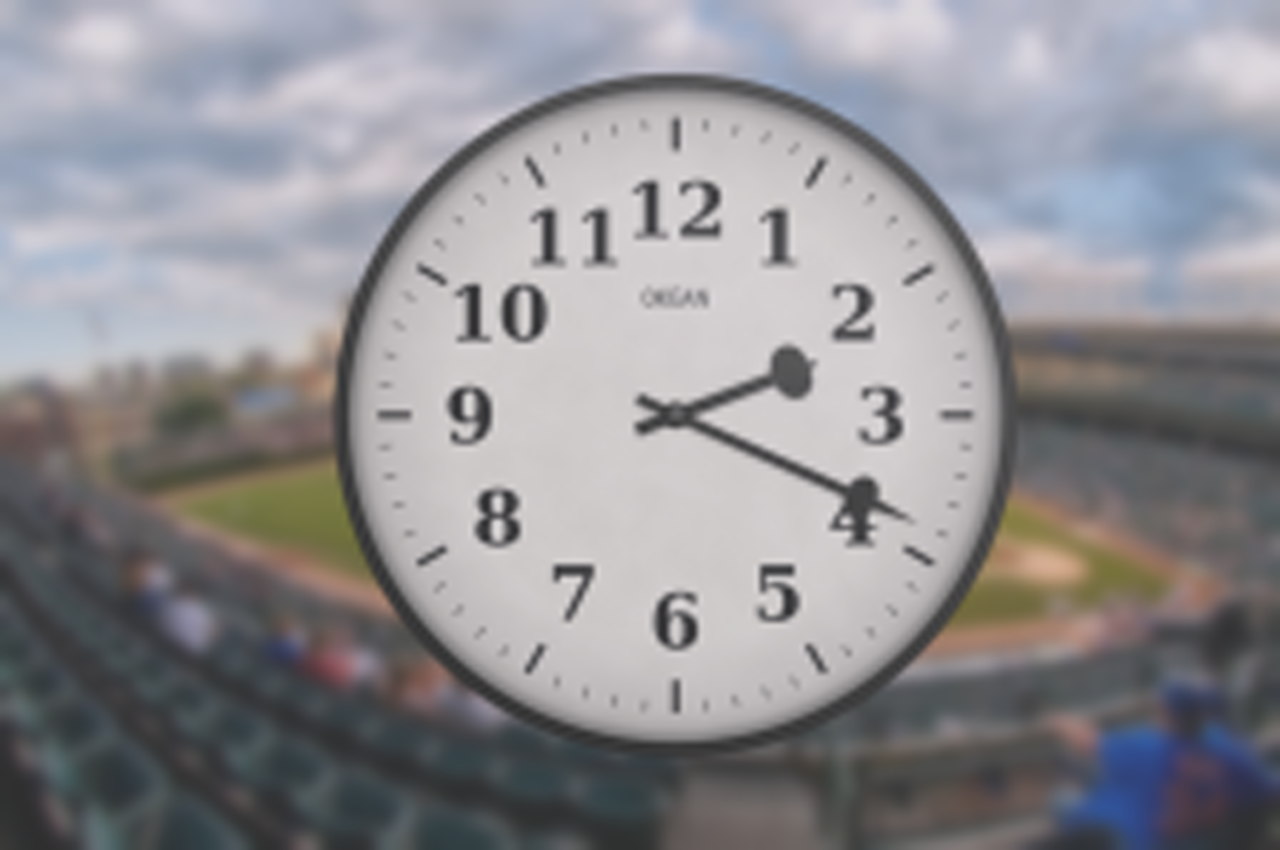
2:19
